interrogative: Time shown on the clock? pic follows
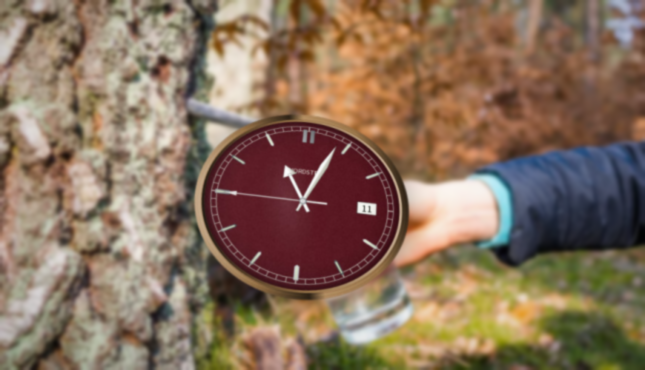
11:03:45
